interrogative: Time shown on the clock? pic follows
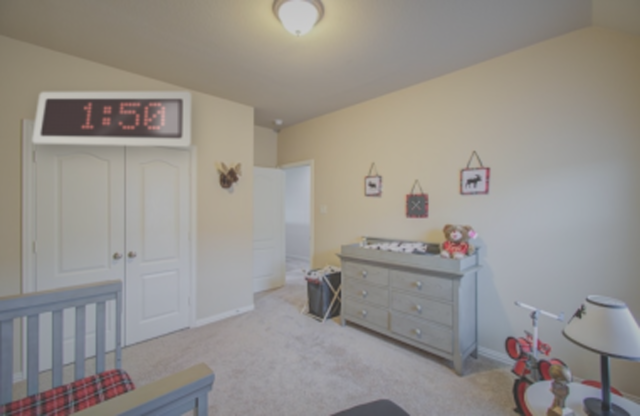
1:50
